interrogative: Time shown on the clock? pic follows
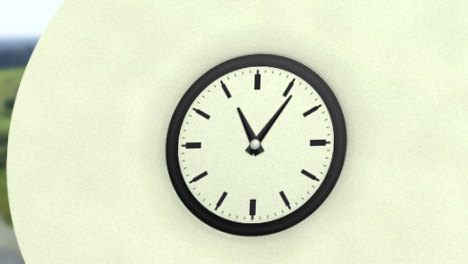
11:06
